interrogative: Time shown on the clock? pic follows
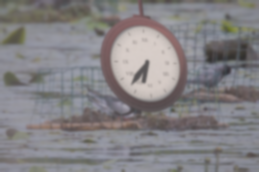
6:37
